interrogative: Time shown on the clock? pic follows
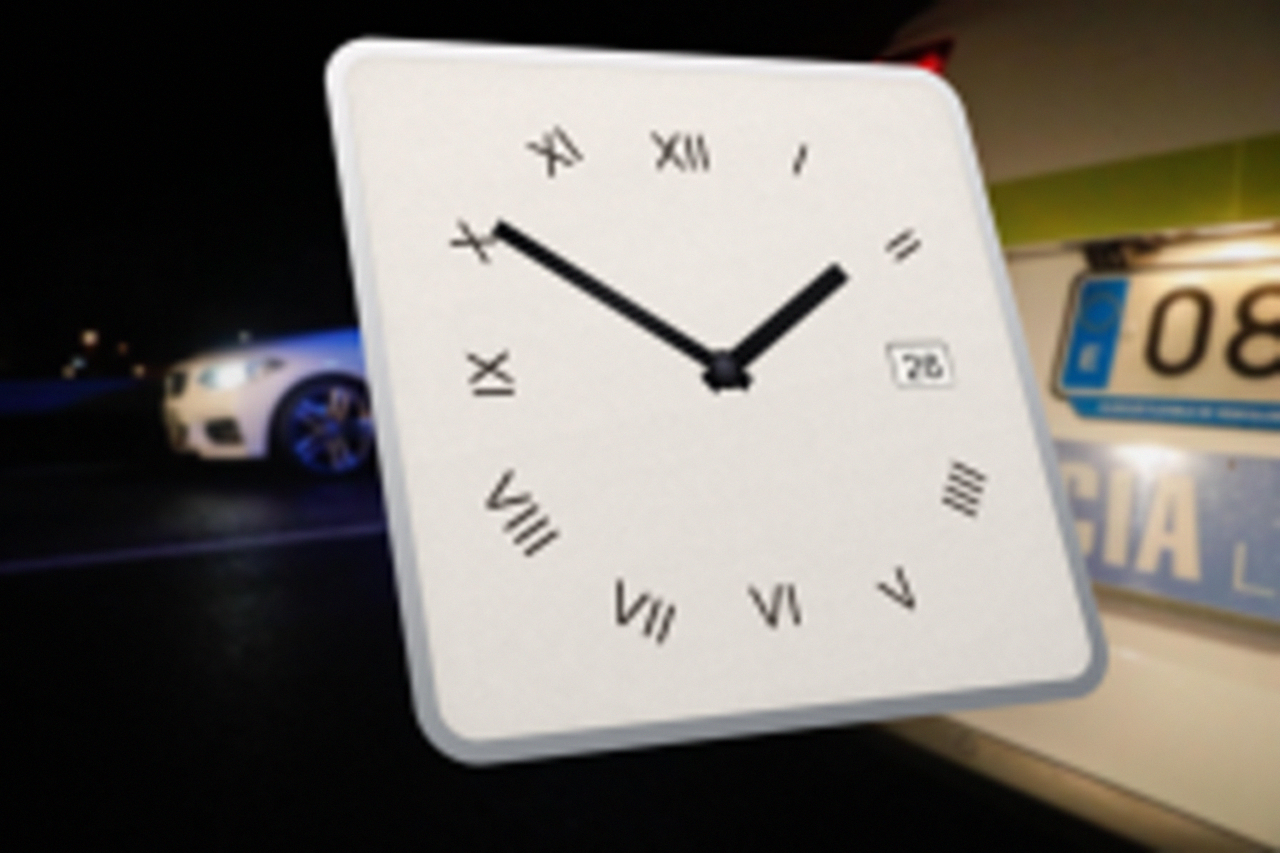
1:51
